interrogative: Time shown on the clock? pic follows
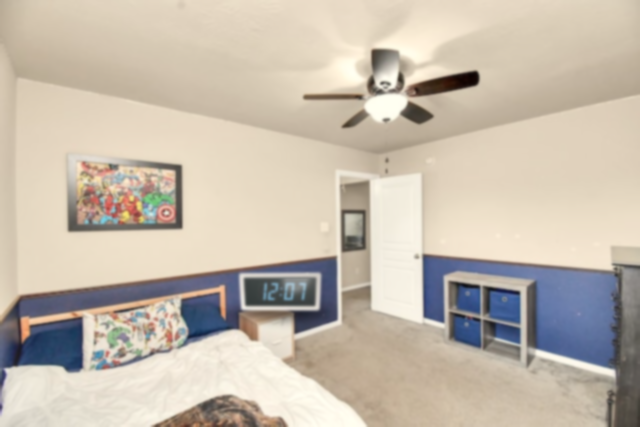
12:07
